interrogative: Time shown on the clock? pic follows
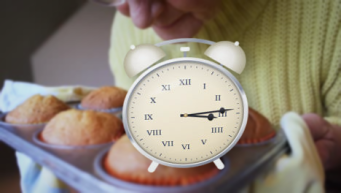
3:14
